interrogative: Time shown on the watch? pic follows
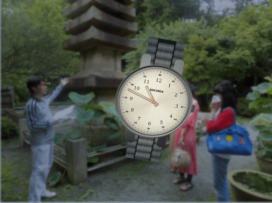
10:48
